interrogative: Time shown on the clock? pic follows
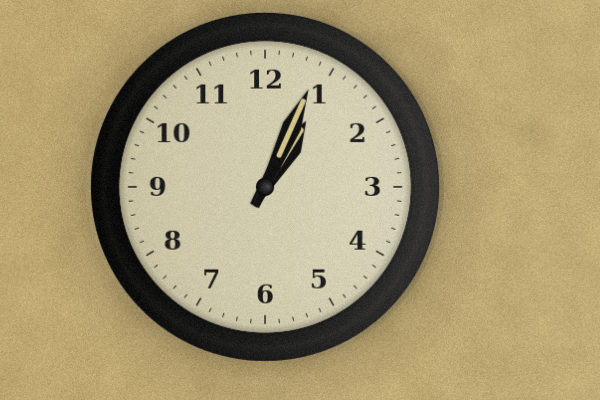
1:04
